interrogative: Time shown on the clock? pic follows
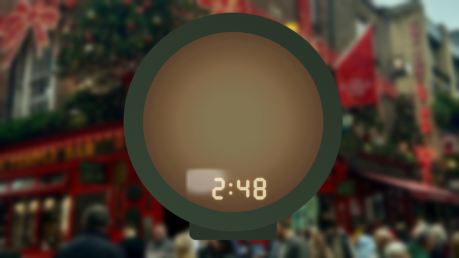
2:48
